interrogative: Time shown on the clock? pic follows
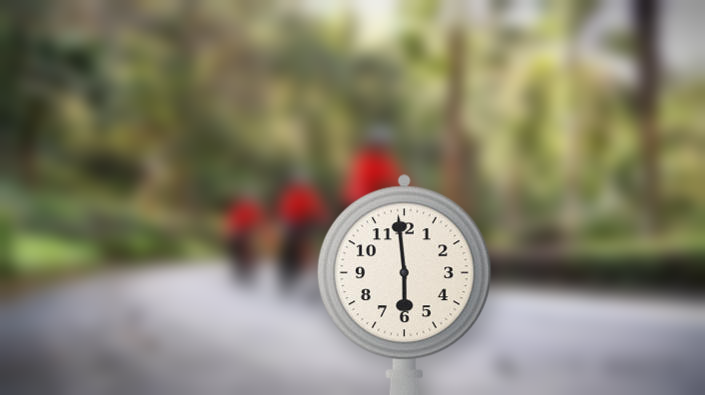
5:59
